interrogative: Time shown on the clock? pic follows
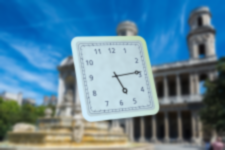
5:14
